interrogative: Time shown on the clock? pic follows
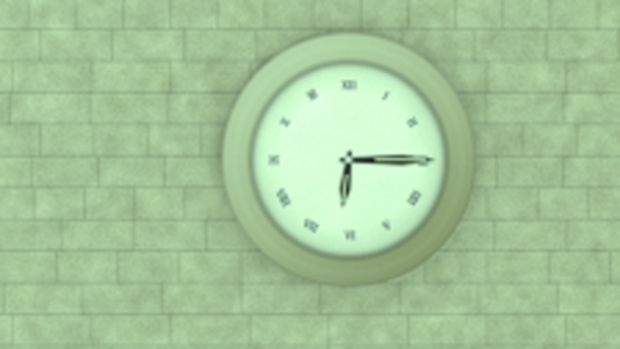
6:15
